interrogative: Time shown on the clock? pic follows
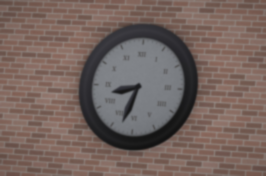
8:33
